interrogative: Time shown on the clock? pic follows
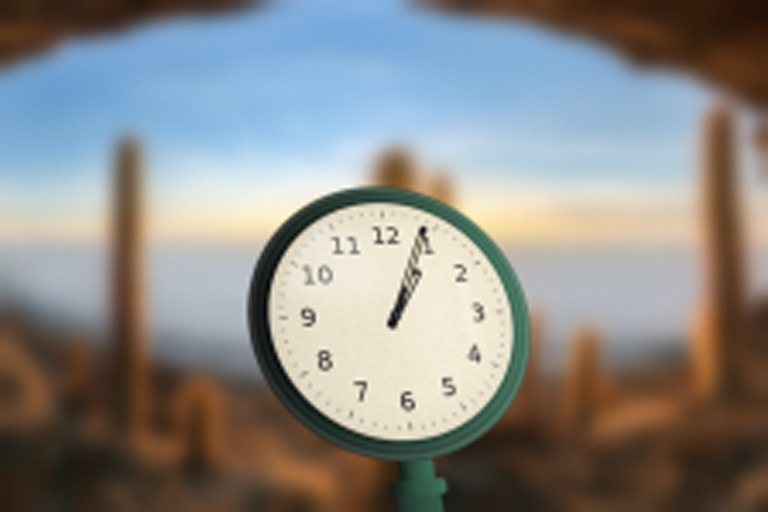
1:04
